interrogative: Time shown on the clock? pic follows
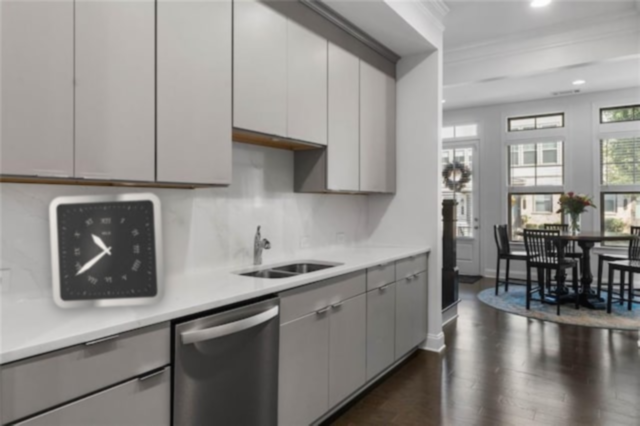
10:39
